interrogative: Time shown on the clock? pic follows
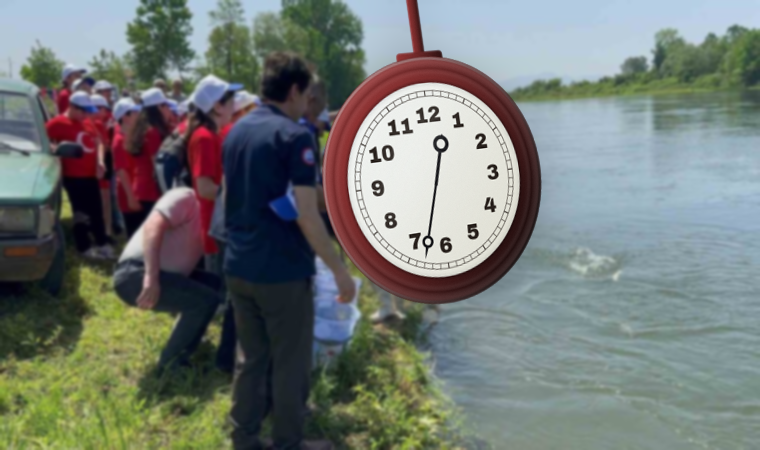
12:33
